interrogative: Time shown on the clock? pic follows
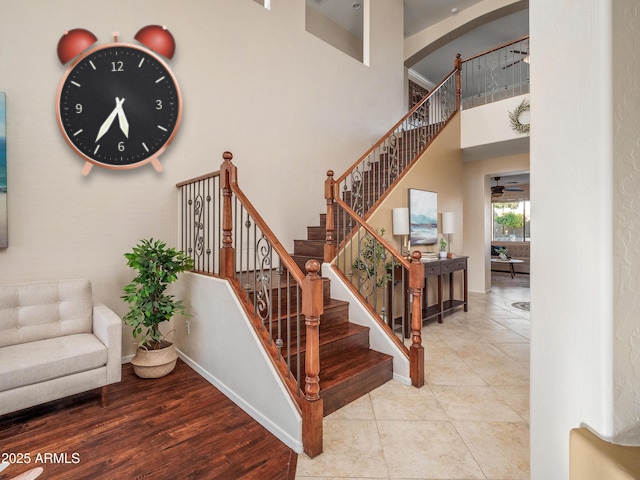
5:36
